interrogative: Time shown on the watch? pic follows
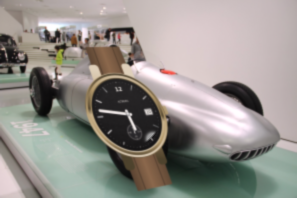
5:47
